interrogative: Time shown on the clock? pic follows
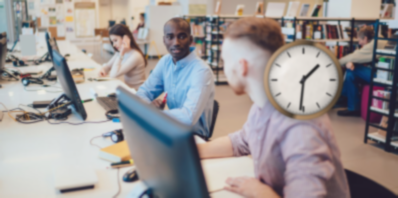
1:31
